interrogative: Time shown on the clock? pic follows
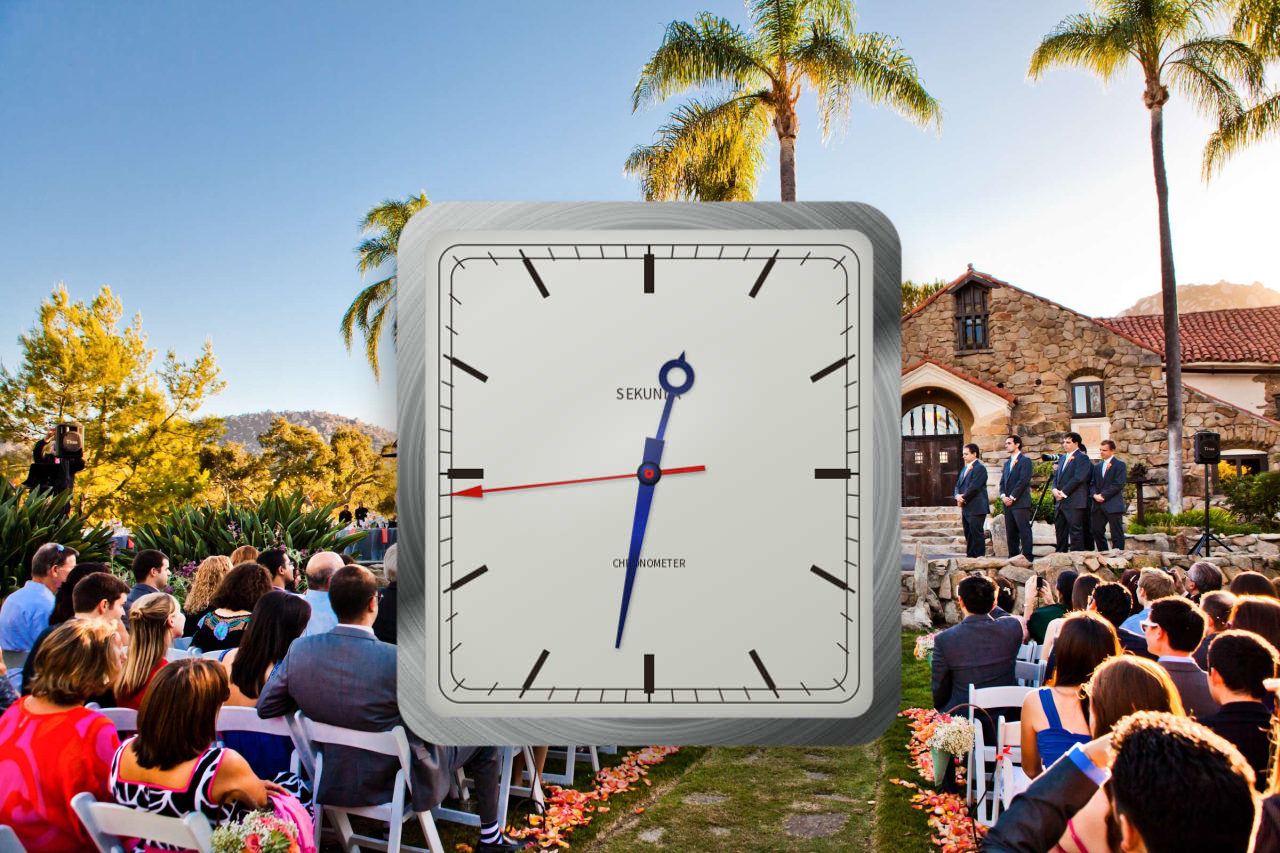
12:31:44
